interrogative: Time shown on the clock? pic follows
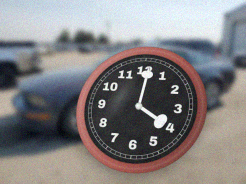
4:01
